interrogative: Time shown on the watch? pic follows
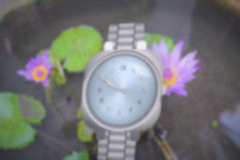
9:50
